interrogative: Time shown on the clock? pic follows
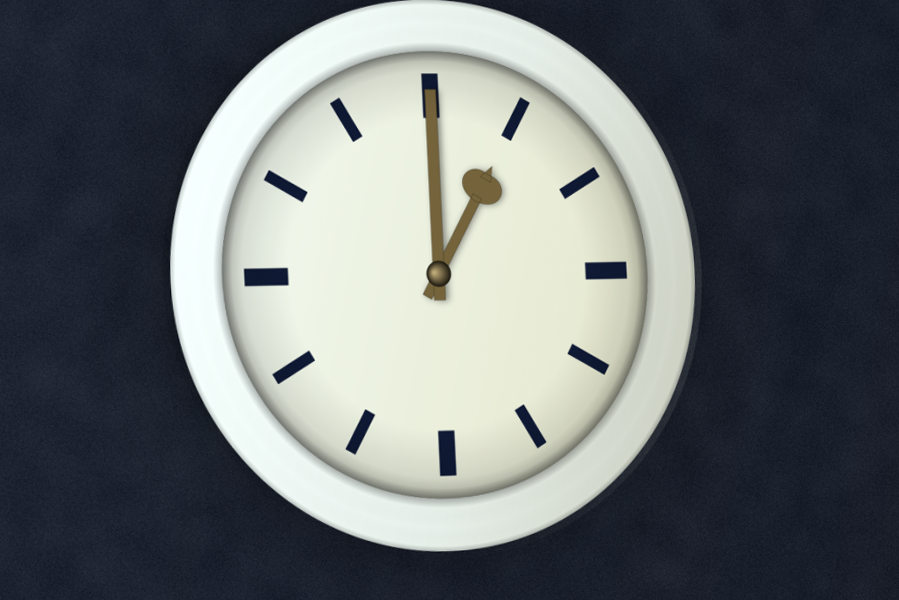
1:00
